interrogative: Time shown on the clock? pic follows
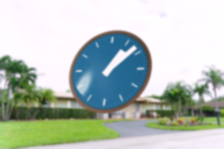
1:08
